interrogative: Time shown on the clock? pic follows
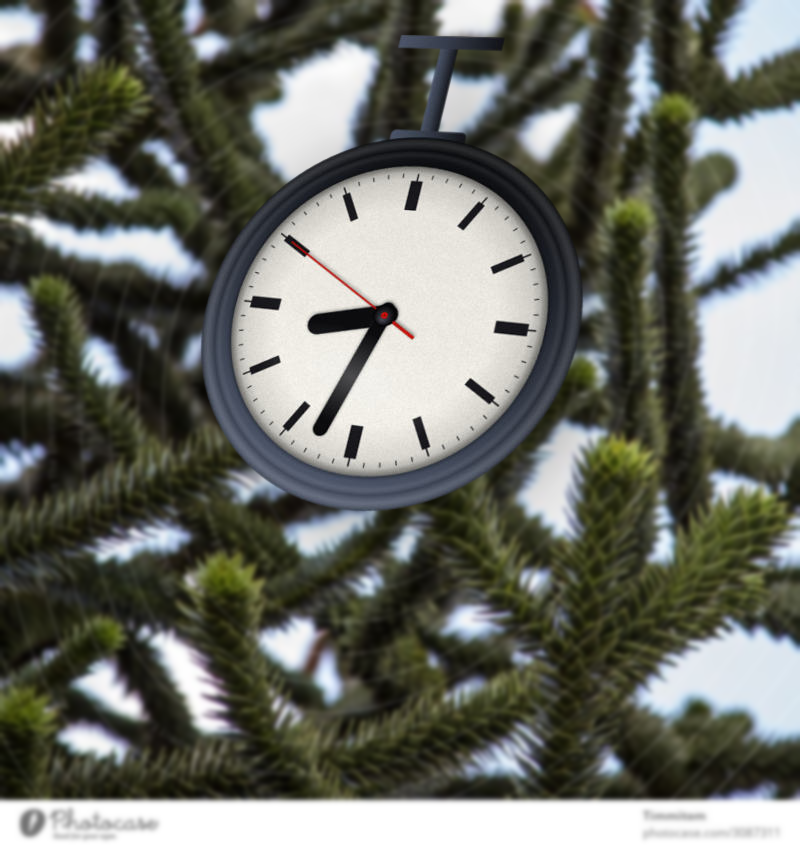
8:32:50
